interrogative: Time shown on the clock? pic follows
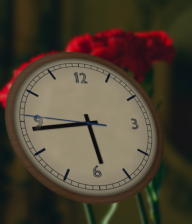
5:43:46
